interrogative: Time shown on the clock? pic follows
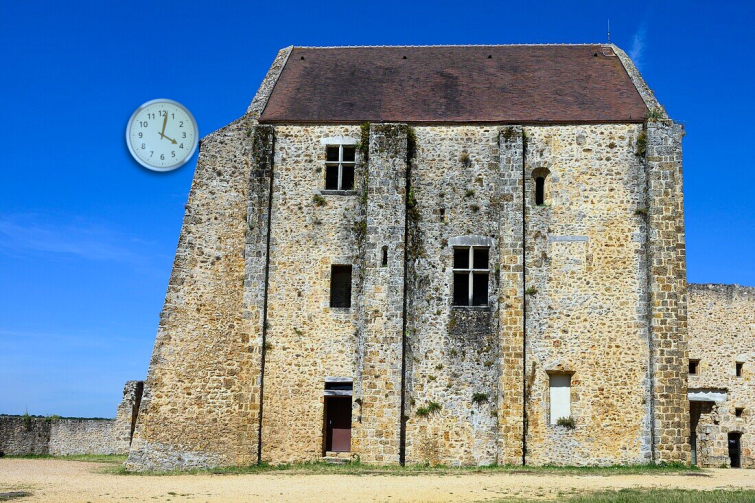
4:02
